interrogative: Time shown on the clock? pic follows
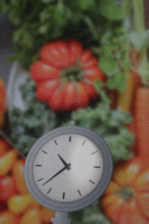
10:38
